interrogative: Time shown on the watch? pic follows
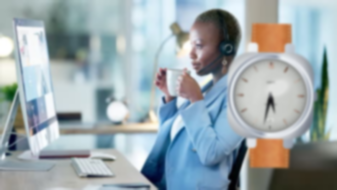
5:32
